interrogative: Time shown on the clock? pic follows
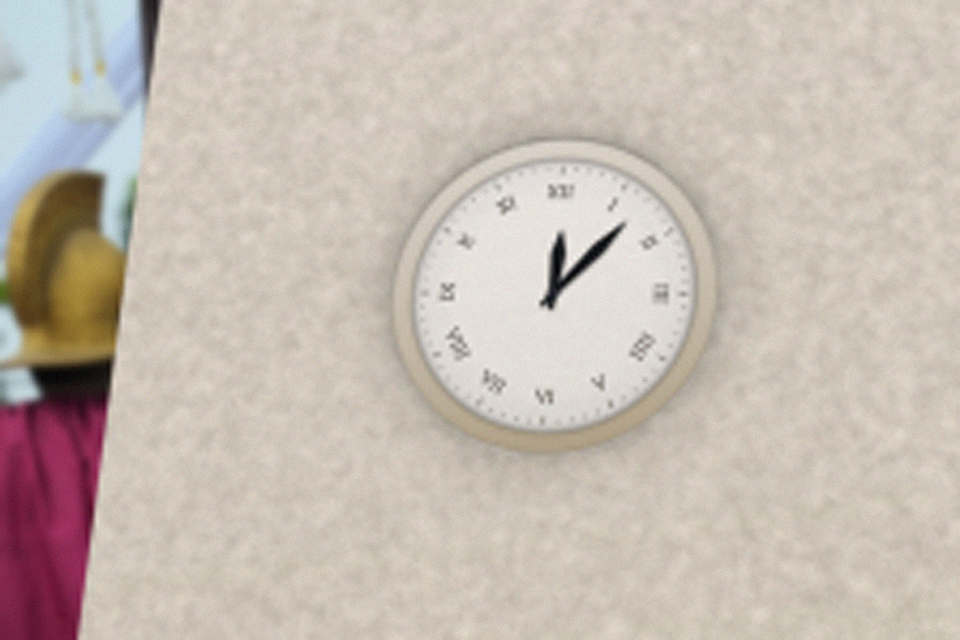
12:07
